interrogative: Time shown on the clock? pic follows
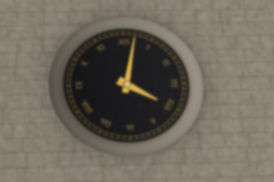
4:02
